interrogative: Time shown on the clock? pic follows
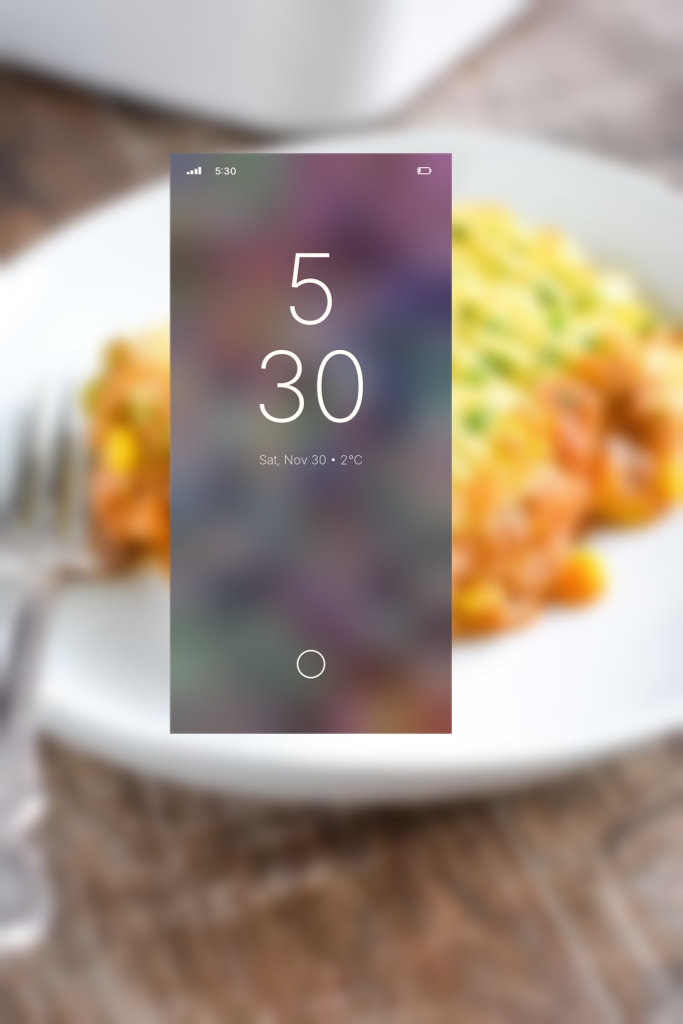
5:30
